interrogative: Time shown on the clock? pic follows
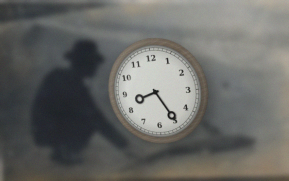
8:25
